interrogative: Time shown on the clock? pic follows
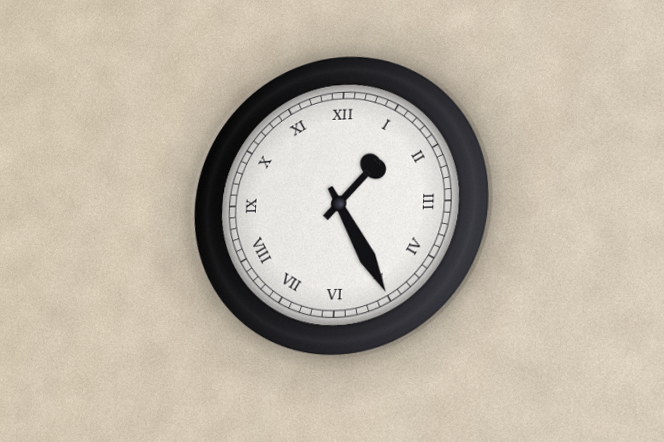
1:25
